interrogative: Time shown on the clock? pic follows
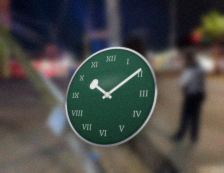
10:09
